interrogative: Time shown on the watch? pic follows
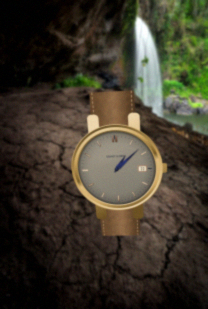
1:08
